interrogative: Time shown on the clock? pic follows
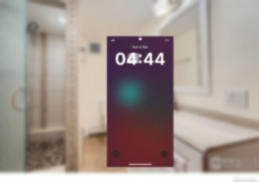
4:44
